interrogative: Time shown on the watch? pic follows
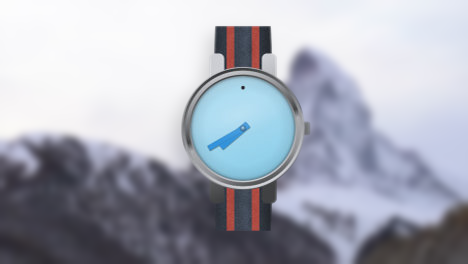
7:40
